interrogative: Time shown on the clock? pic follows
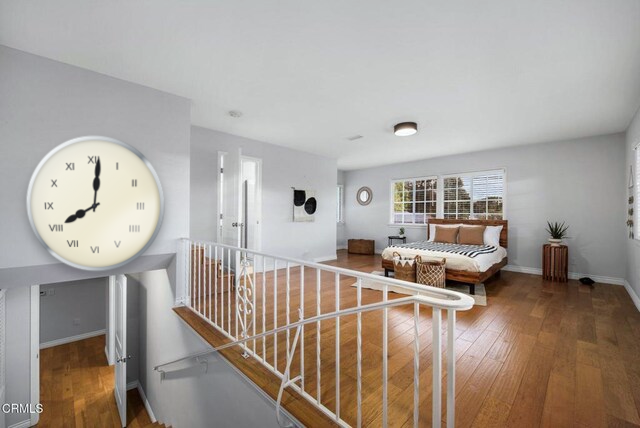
8:01
